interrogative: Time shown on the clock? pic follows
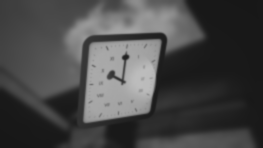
10:00
